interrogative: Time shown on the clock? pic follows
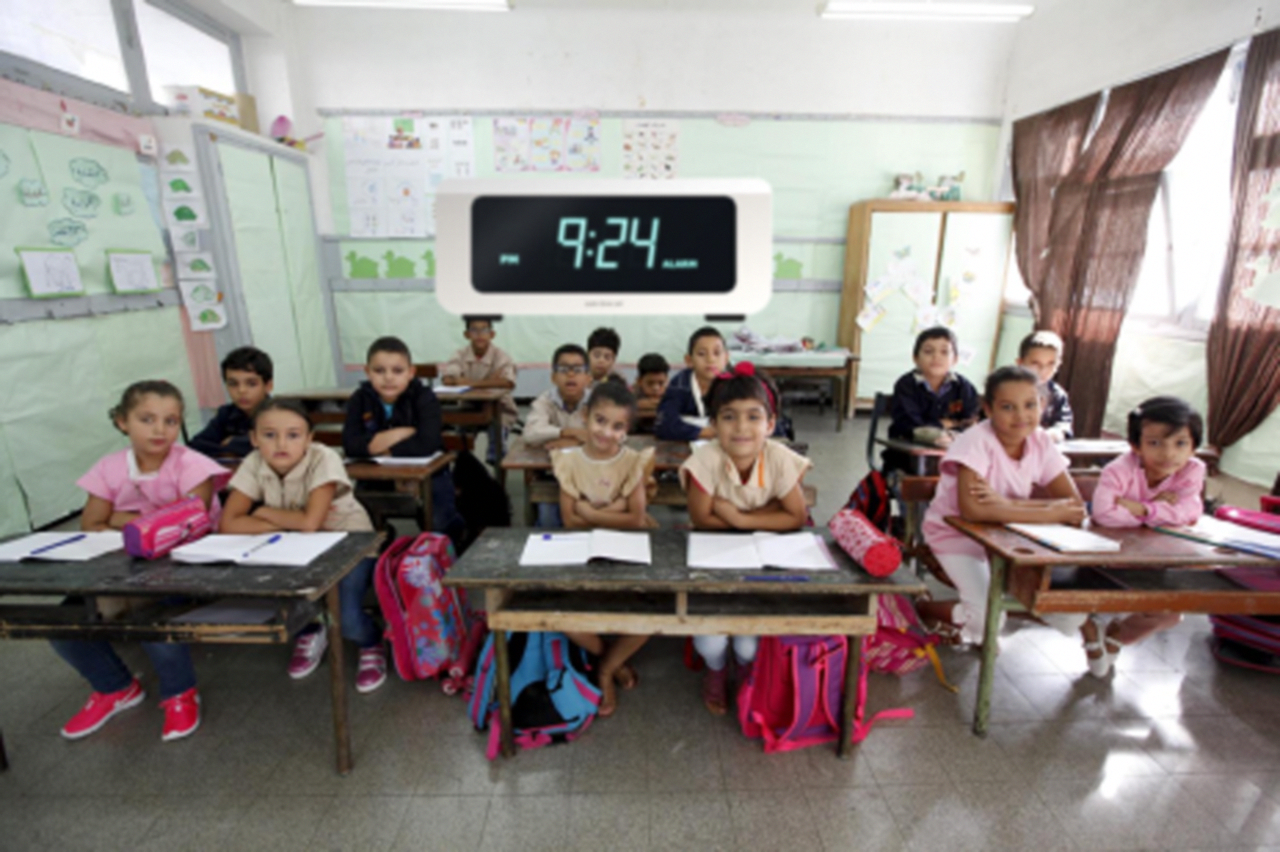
9:24
